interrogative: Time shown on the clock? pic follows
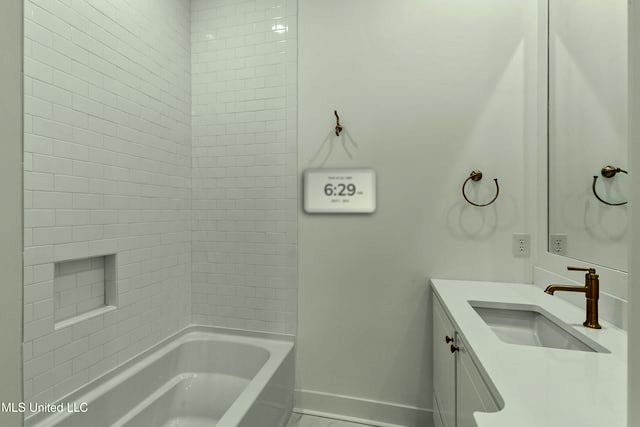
6:29
